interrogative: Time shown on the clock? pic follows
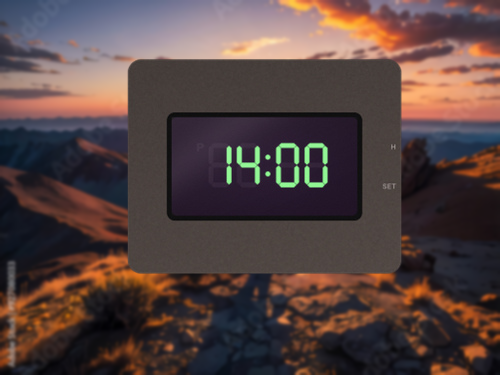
14:00
